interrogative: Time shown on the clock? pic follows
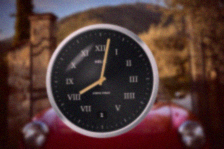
8:02
